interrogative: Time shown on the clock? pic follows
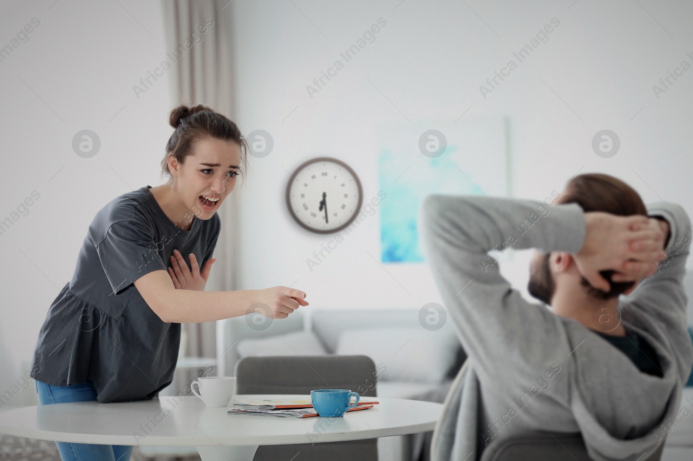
6:29
